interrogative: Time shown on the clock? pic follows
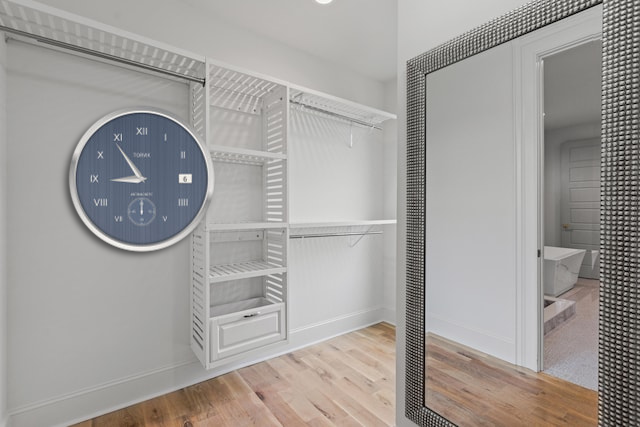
8:54
